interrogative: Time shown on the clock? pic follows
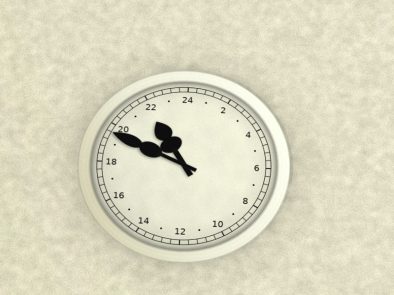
21:49
